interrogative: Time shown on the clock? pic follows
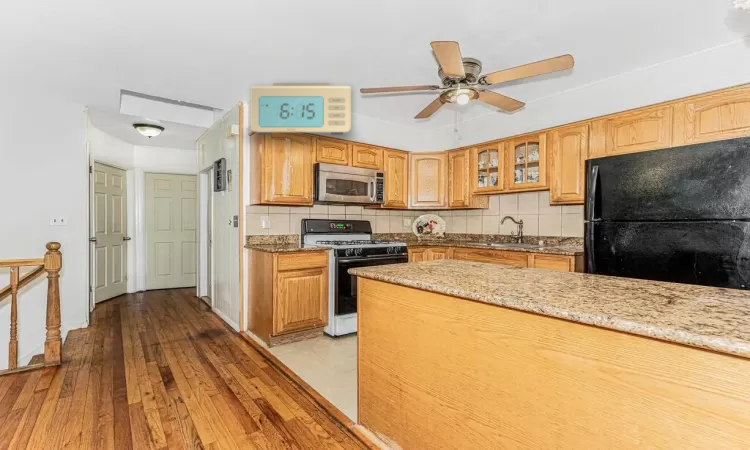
6:15
